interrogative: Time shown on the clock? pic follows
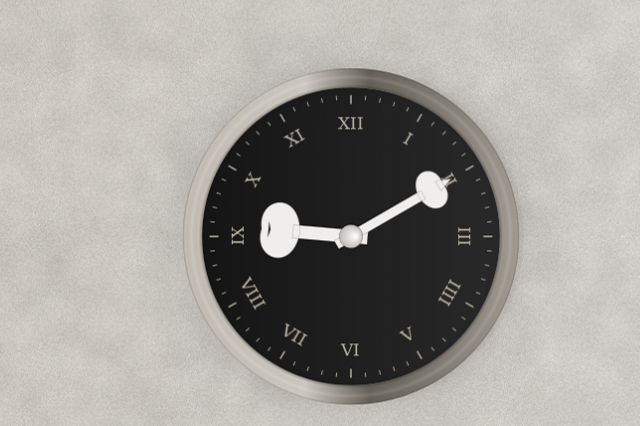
9:10
